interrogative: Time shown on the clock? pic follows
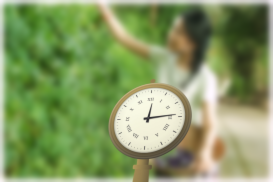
12:14
